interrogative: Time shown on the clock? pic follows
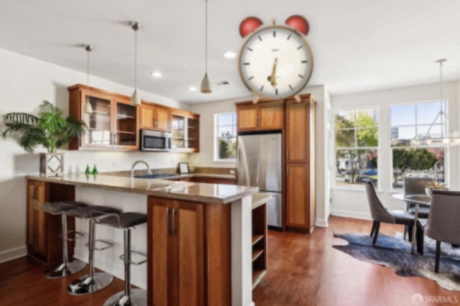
6:31
